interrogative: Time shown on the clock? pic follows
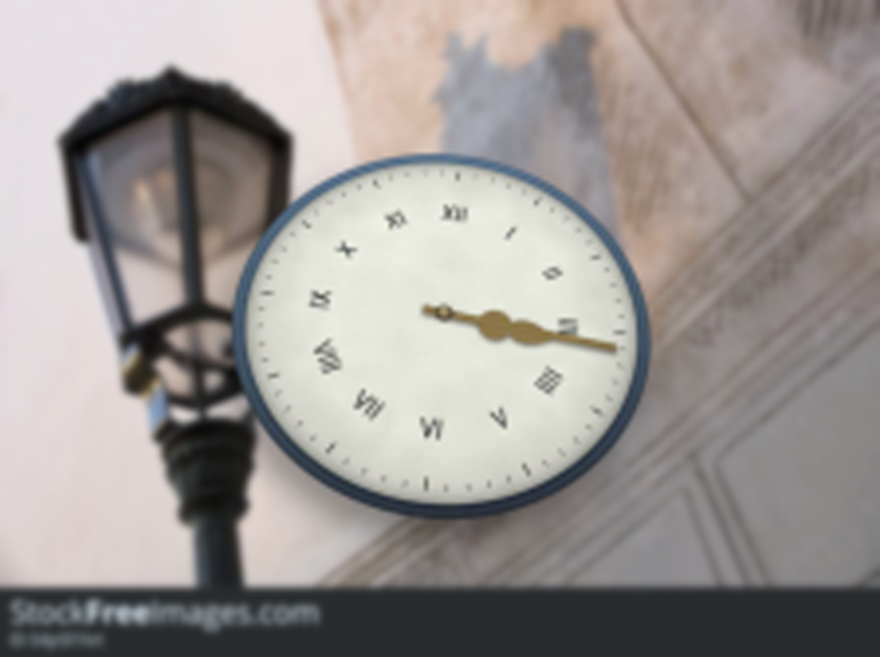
3:16
